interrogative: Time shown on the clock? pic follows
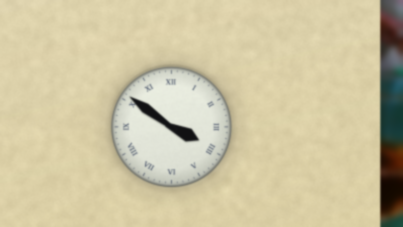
3:51
